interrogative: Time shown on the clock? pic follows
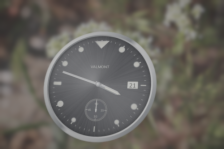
3:48
